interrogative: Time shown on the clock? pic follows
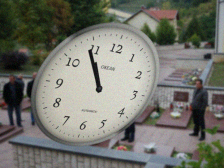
10:54
